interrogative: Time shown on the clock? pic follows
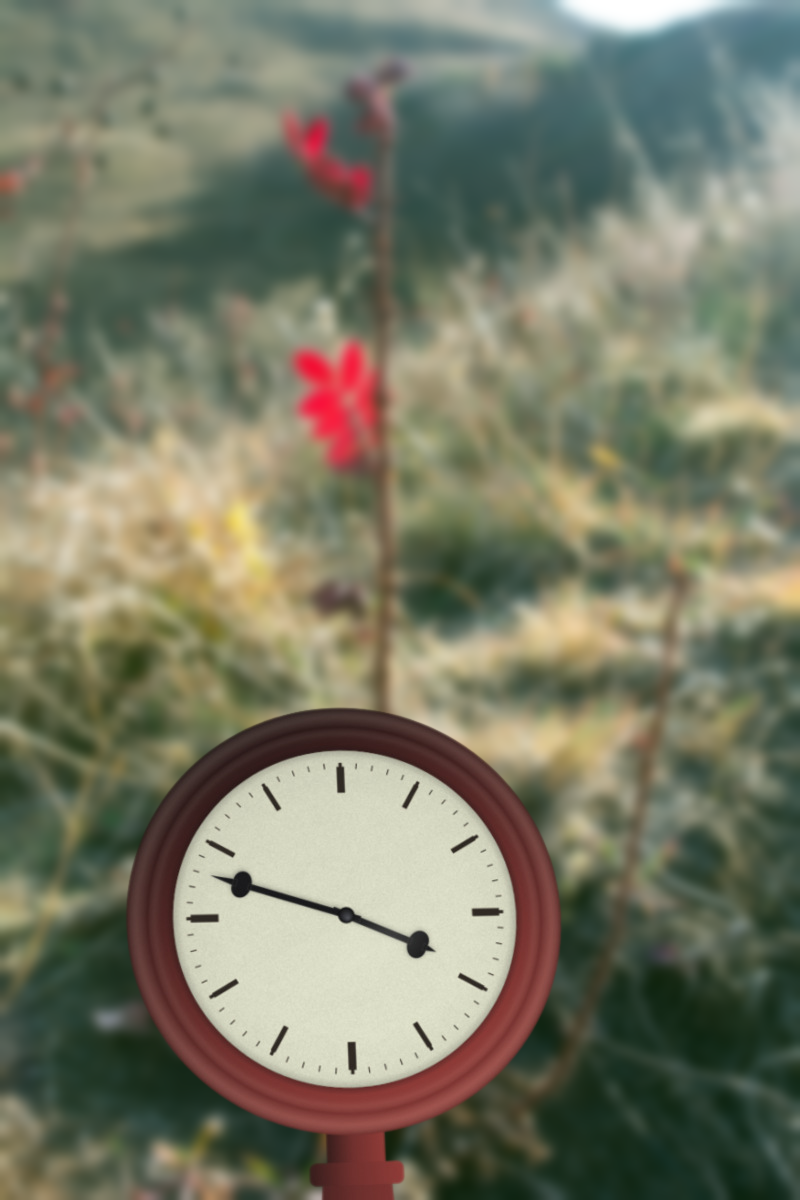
3:48
